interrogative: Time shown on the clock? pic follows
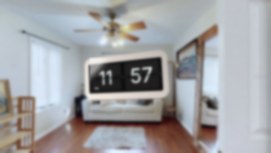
11:57
